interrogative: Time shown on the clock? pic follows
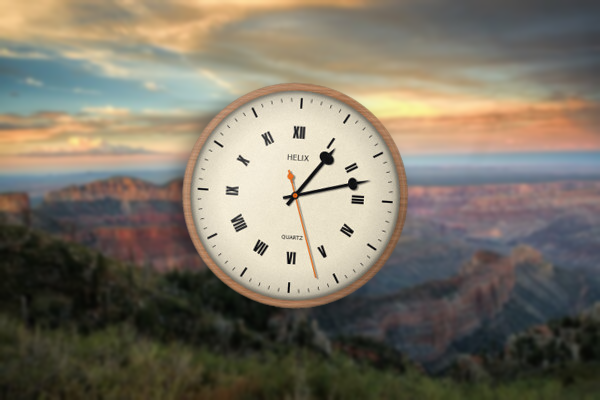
1:12:27
